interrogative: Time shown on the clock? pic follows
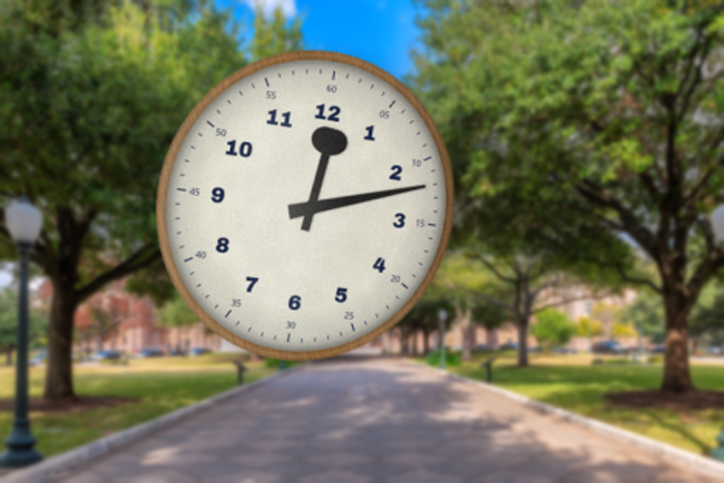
12:12
